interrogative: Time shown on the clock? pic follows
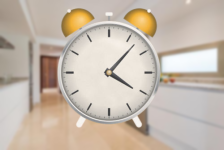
4:07
